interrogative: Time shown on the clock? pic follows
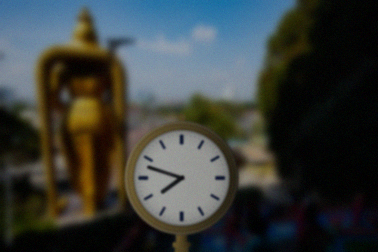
7:48
